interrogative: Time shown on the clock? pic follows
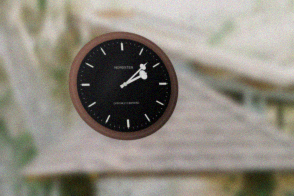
2:08
